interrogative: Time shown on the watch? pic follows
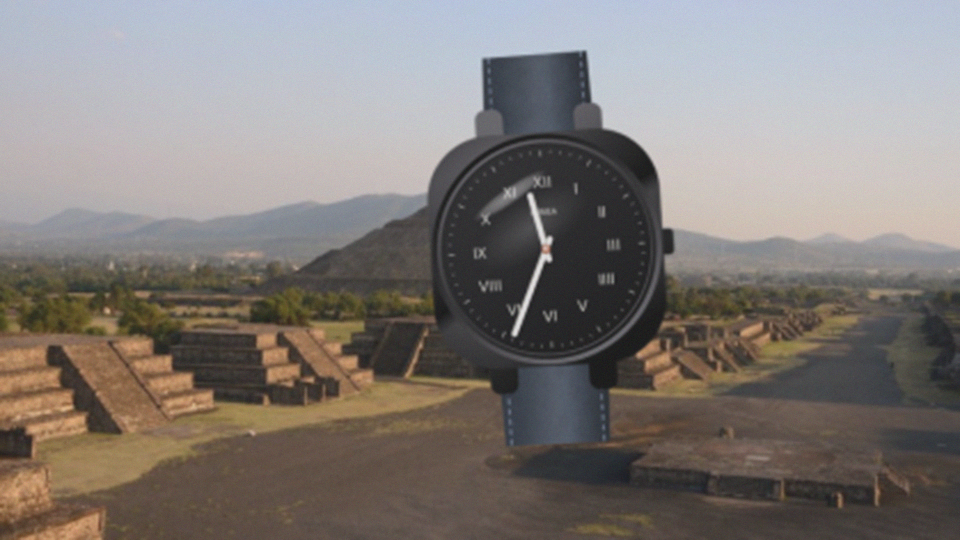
11:34
